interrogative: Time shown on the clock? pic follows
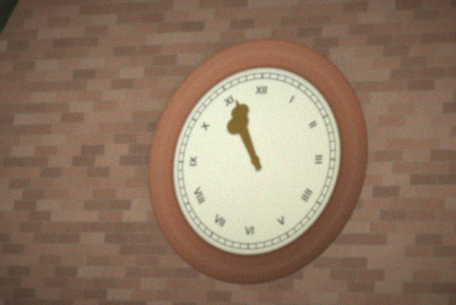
10:56
